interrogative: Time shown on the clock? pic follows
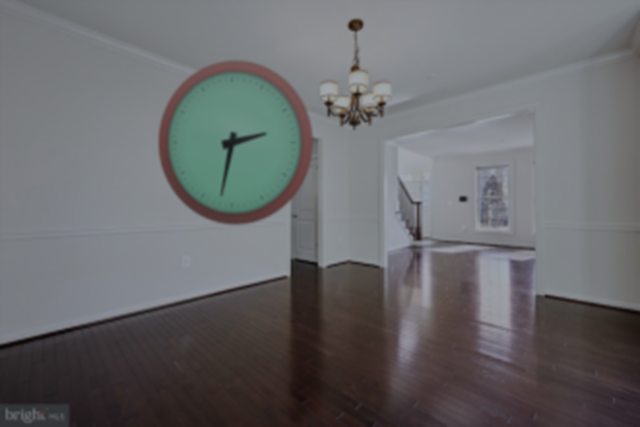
2:32
